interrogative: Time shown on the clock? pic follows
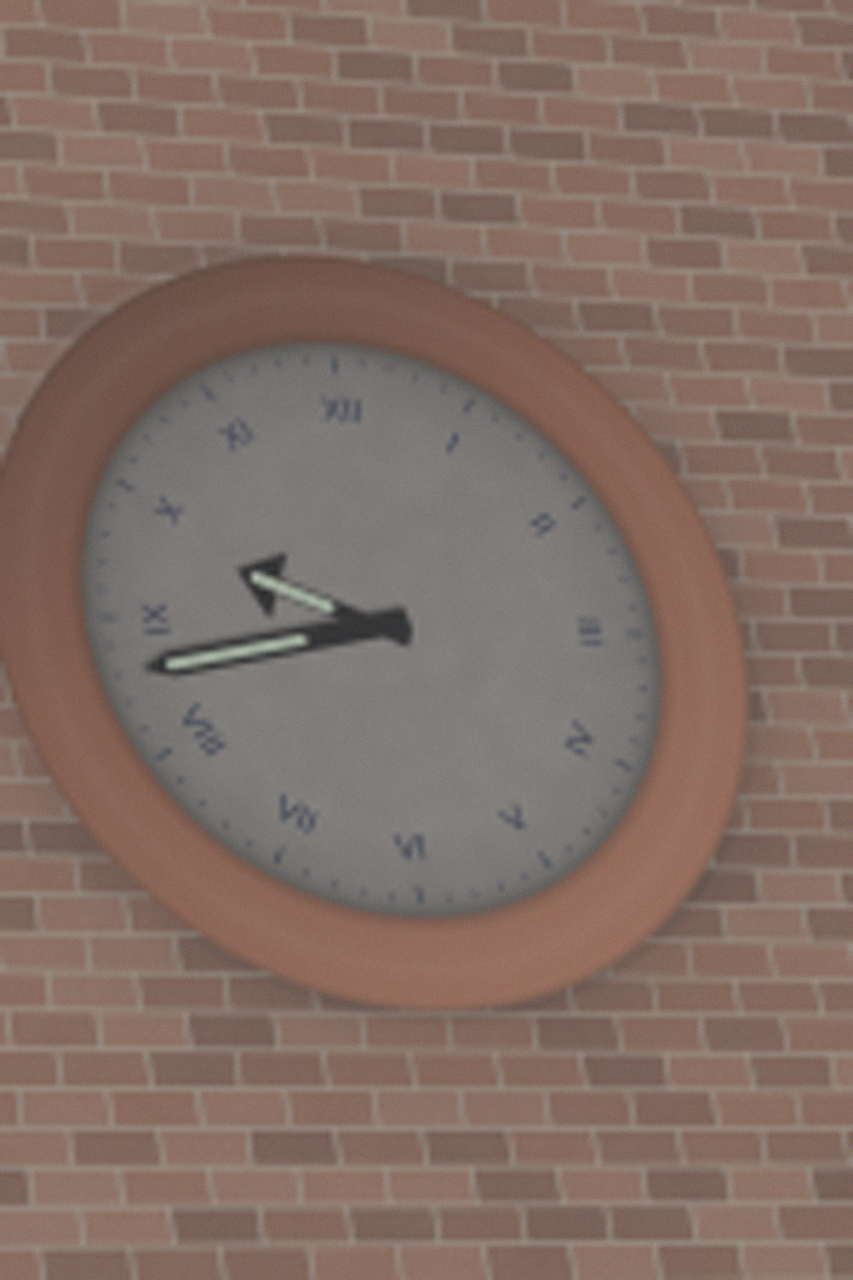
9:43
